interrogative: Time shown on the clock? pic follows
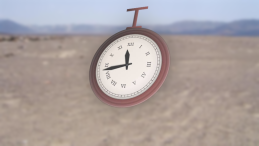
11:43
